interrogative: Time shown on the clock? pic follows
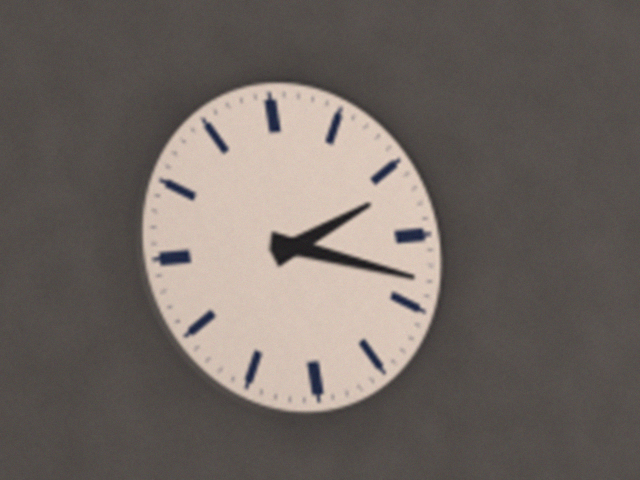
2:18
